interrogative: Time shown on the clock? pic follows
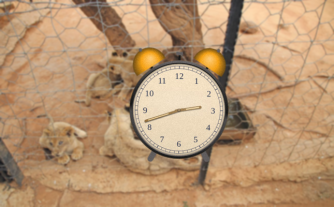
2:42
